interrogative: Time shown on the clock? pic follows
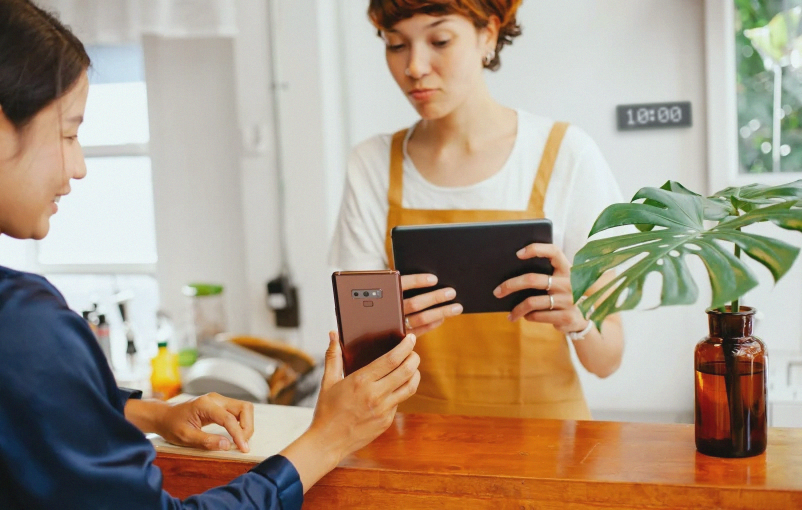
10:00
